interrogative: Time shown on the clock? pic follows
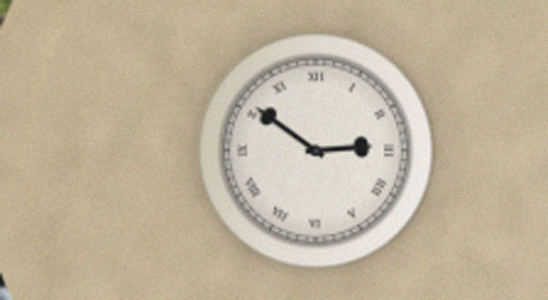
2:51
